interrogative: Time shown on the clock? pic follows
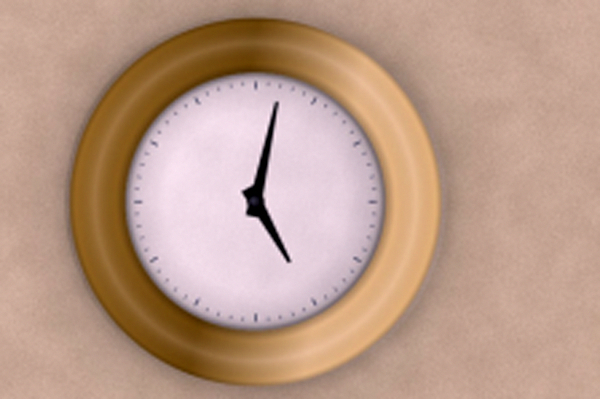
5:02
